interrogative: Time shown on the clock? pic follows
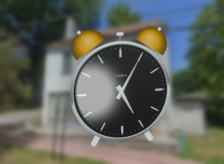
5:05
